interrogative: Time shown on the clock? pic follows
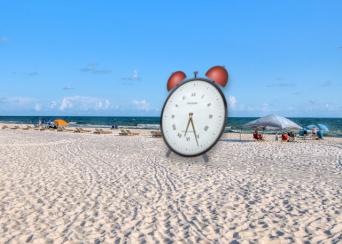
6:26
